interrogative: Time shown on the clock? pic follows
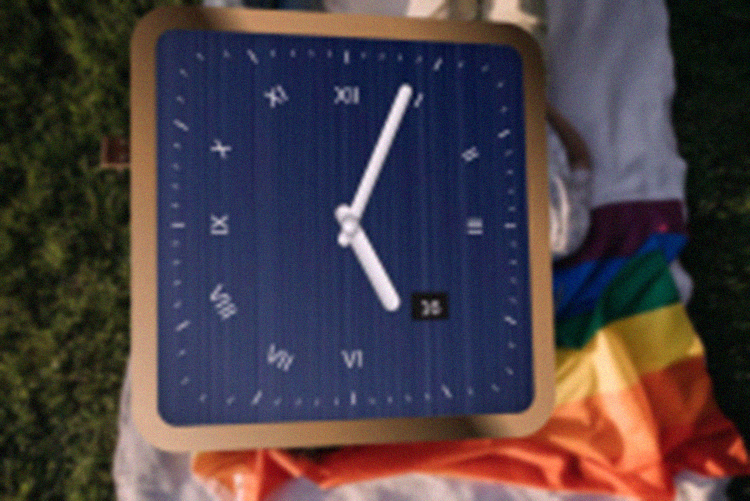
5:04
